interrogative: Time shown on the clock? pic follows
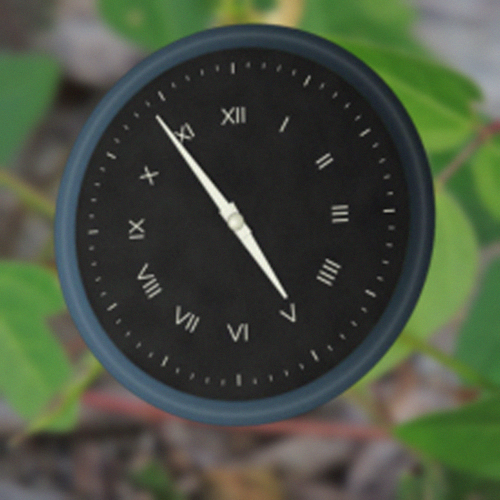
4:54
